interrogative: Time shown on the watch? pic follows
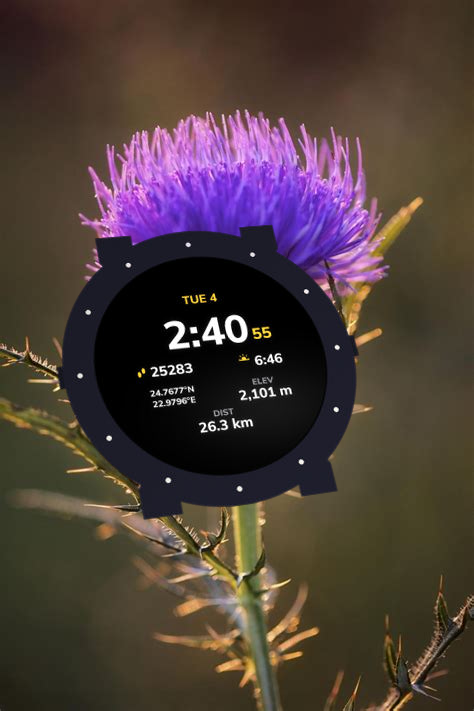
2:40:55
